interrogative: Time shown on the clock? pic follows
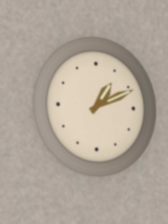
1:11
